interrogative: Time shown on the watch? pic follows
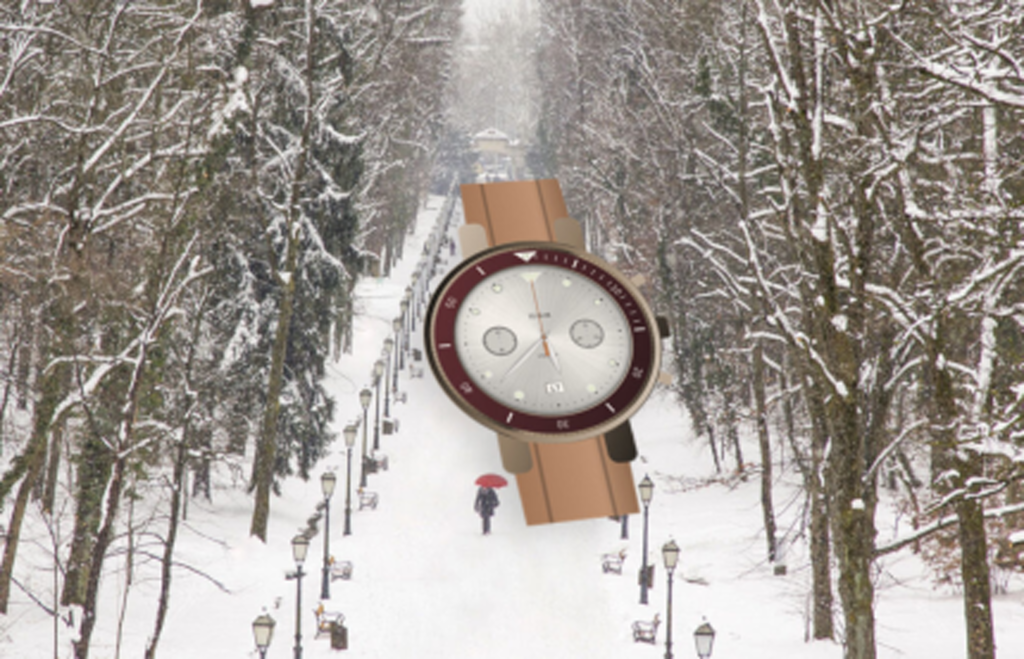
5:38
